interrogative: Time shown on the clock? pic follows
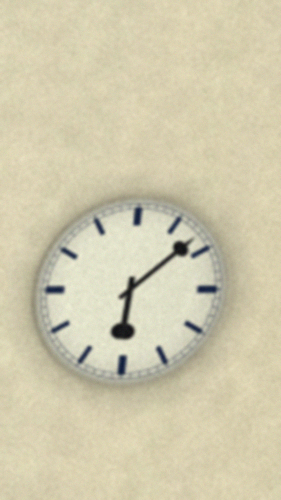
6:08
